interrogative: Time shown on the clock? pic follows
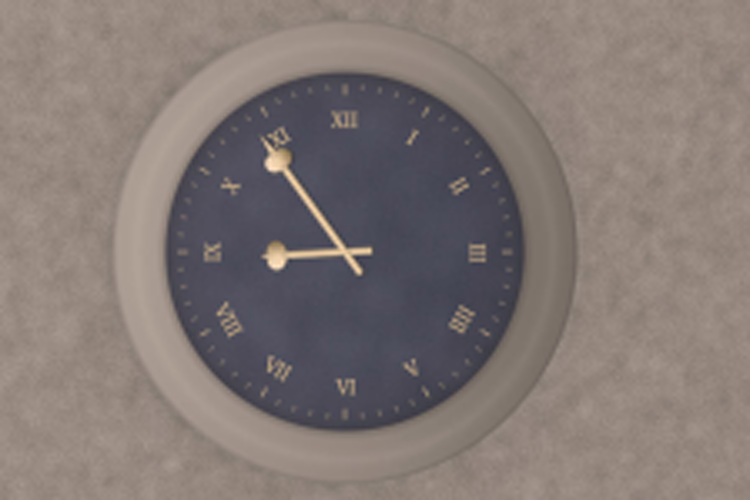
8:54
